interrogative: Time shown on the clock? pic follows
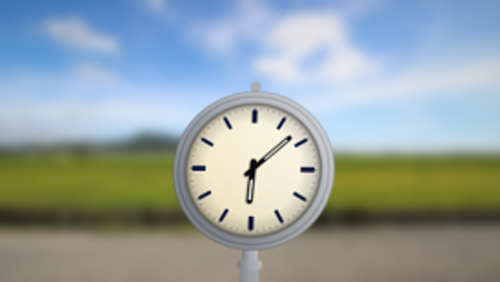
6:08
